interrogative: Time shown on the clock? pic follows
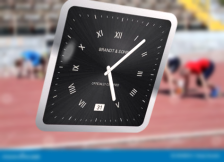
5:07
